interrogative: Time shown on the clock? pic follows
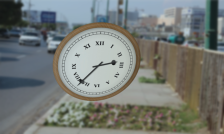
2:37
